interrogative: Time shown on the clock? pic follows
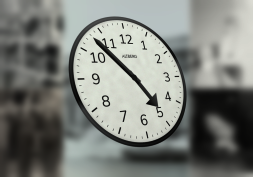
4:53
